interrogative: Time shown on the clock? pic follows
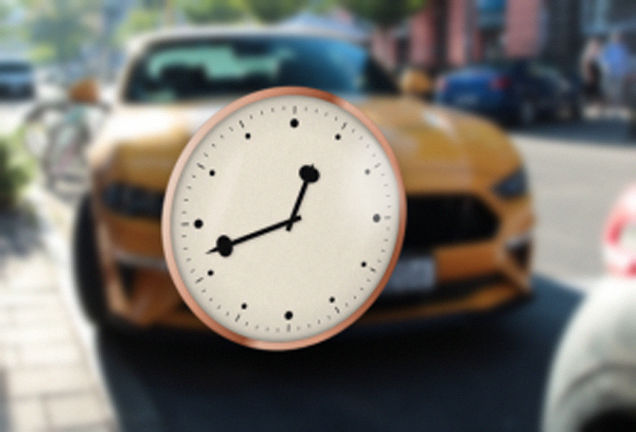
12:42
